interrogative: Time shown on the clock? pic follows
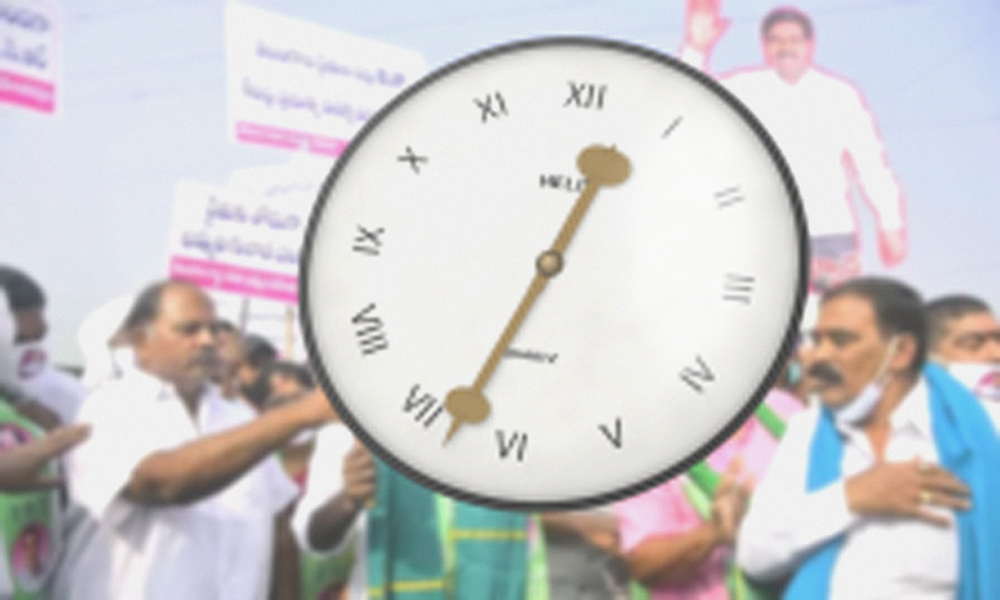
12:33
